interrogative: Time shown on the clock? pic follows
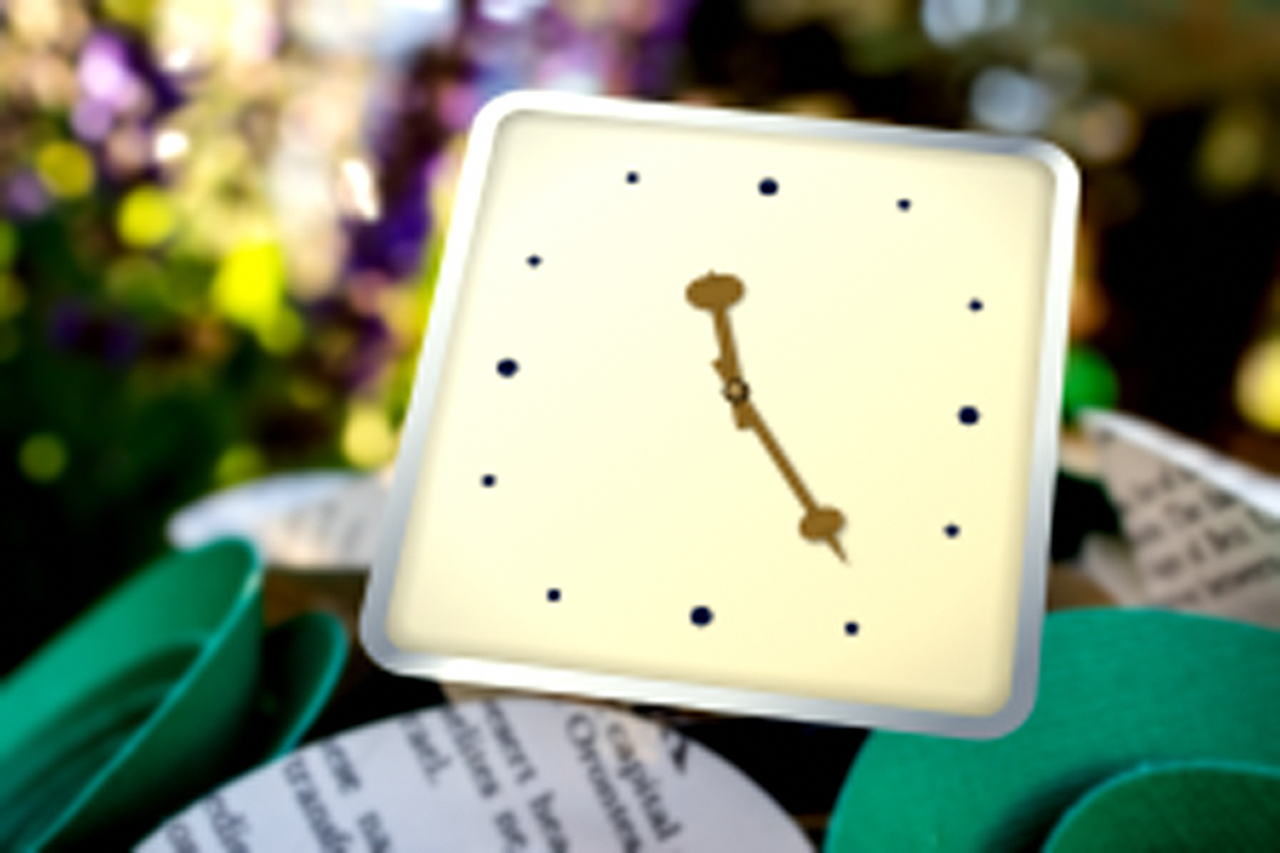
11:24
